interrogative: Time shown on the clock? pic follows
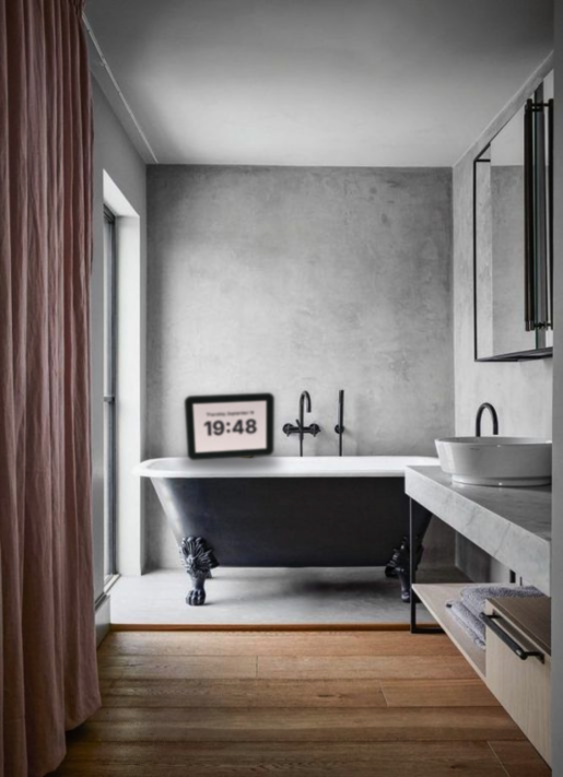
19:48
